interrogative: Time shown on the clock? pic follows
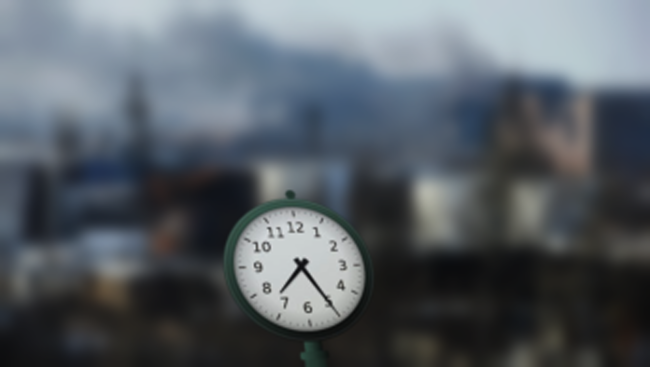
7:25
